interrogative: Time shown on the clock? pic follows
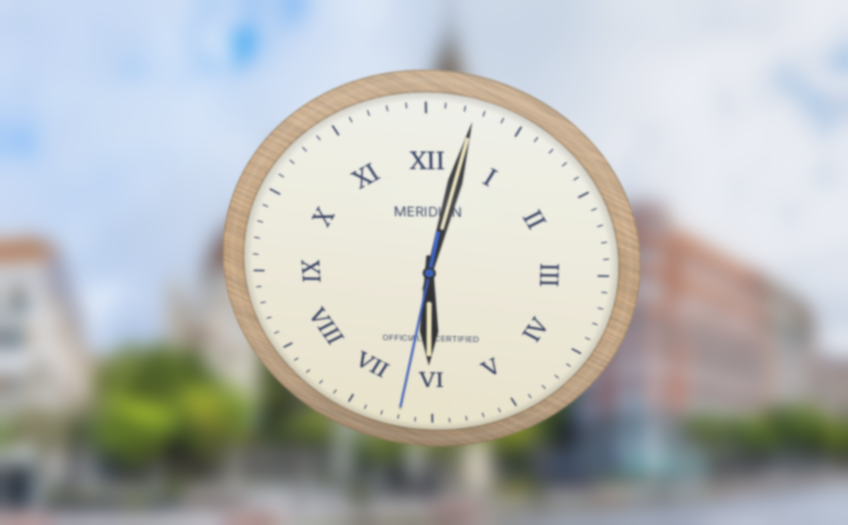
6:02:32
